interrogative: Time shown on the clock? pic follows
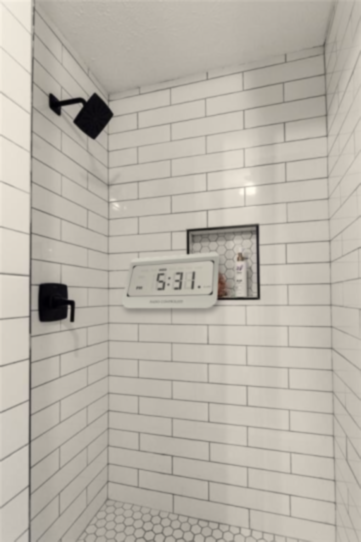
5:31
